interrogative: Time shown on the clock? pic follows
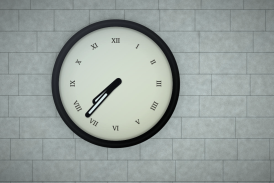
7:37
